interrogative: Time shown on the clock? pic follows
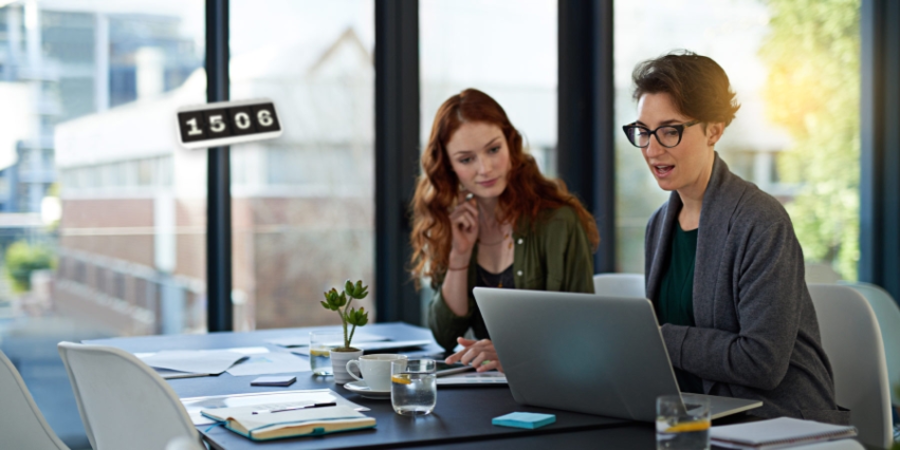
15:06
